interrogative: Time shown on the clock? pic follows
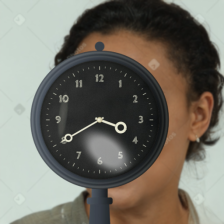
3:40
